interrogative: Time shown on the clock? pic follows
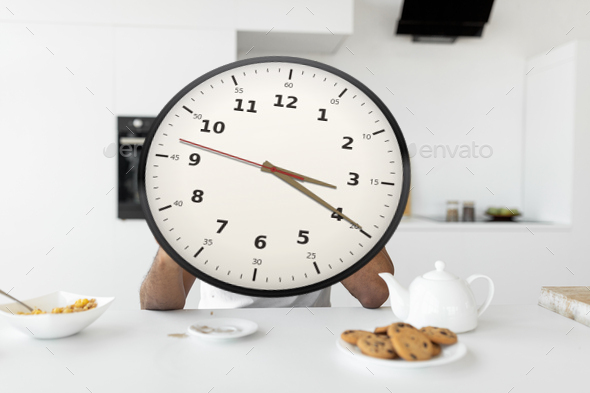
3:19:47
